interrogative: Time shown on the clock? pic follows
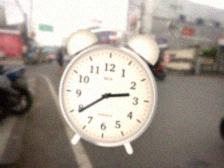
2:39
